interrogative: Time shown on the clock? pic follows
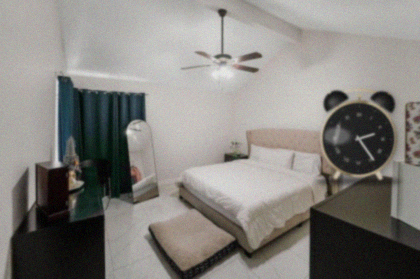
2:24
